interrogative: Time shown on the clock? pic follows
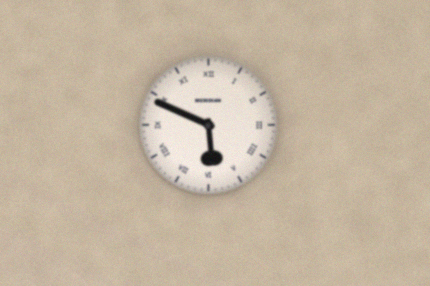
5:49
